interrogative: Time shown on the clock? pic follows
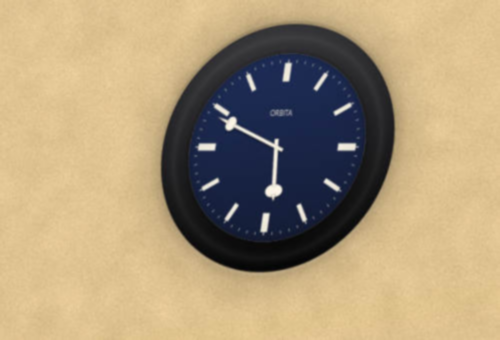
5:49
